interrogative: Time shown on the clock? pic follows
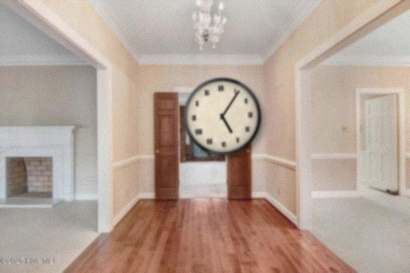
5:06
